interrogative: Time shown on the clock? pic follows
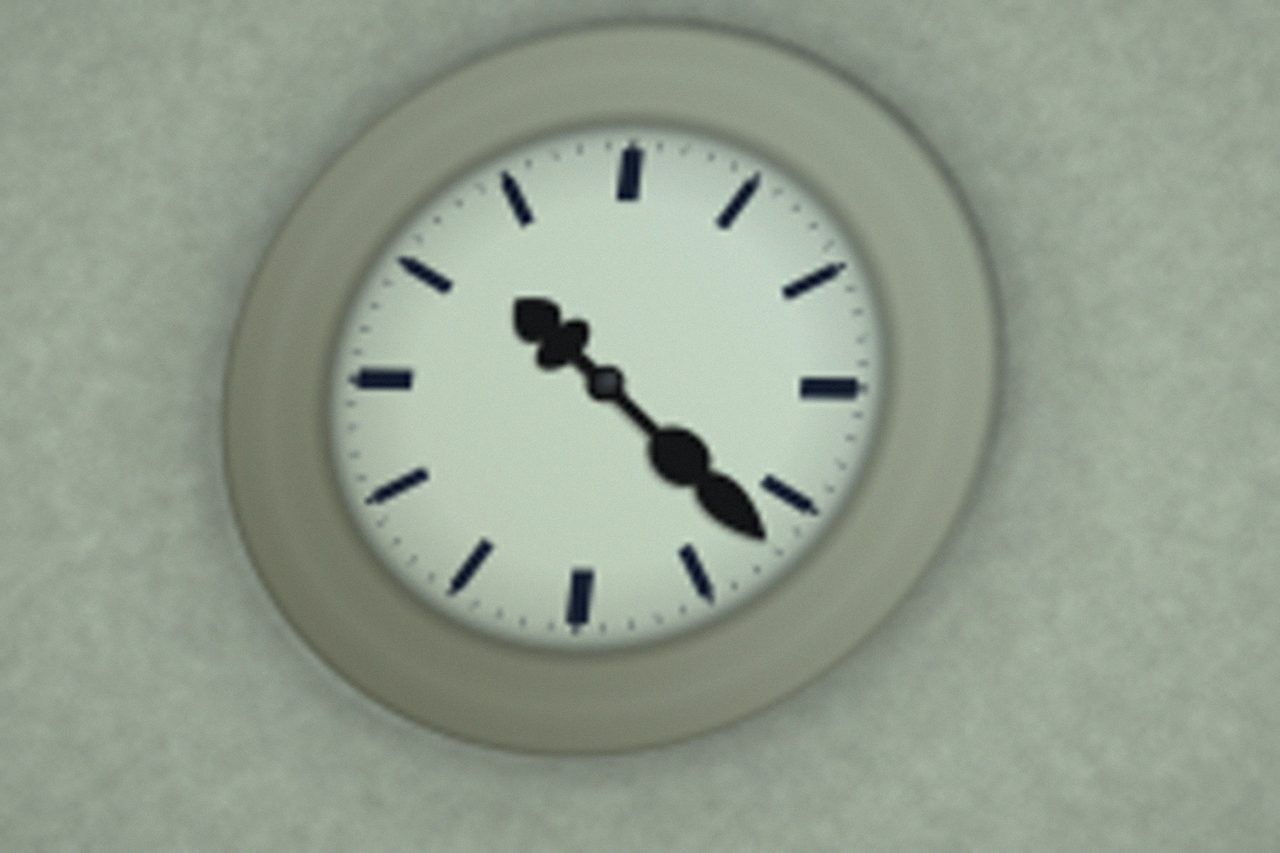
10:22
